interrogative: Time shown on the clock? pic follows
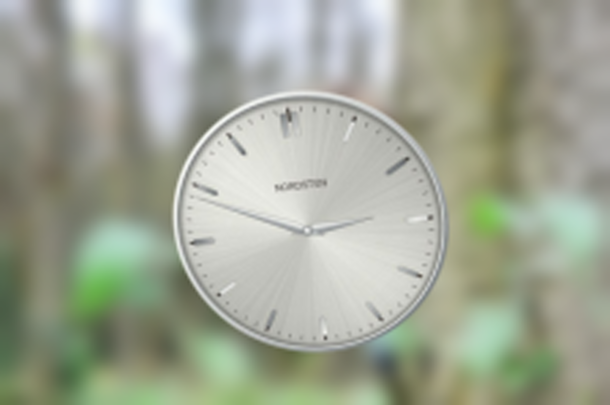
2:49
